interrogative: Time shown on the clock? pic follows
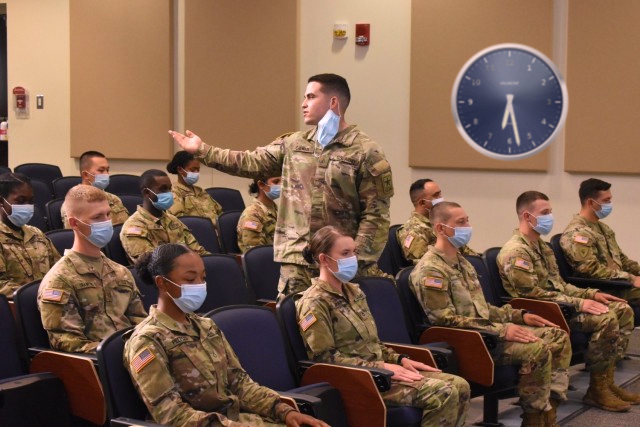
6:28
